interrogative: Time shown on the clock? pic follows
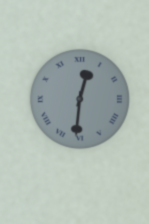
12:31
